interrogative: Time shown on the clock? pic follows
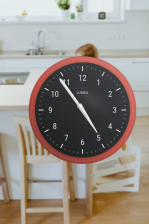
4:54
